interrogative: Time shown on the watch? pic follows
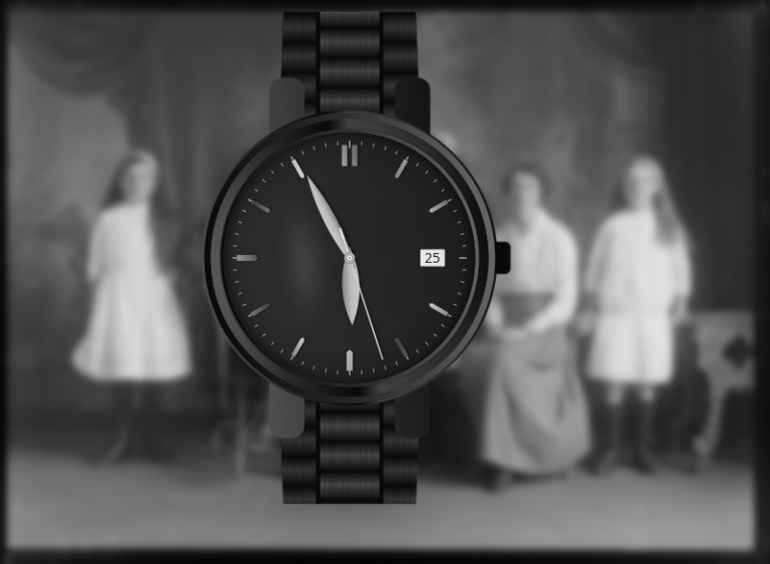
5:55:27
